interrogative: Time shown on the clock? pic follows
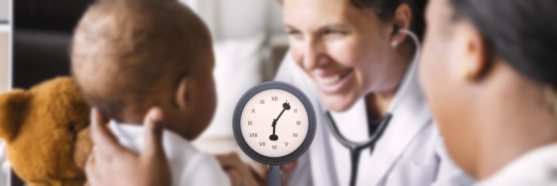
6:06
